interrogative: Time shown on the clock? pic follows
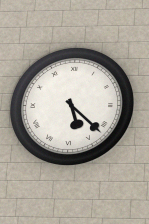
5:22
